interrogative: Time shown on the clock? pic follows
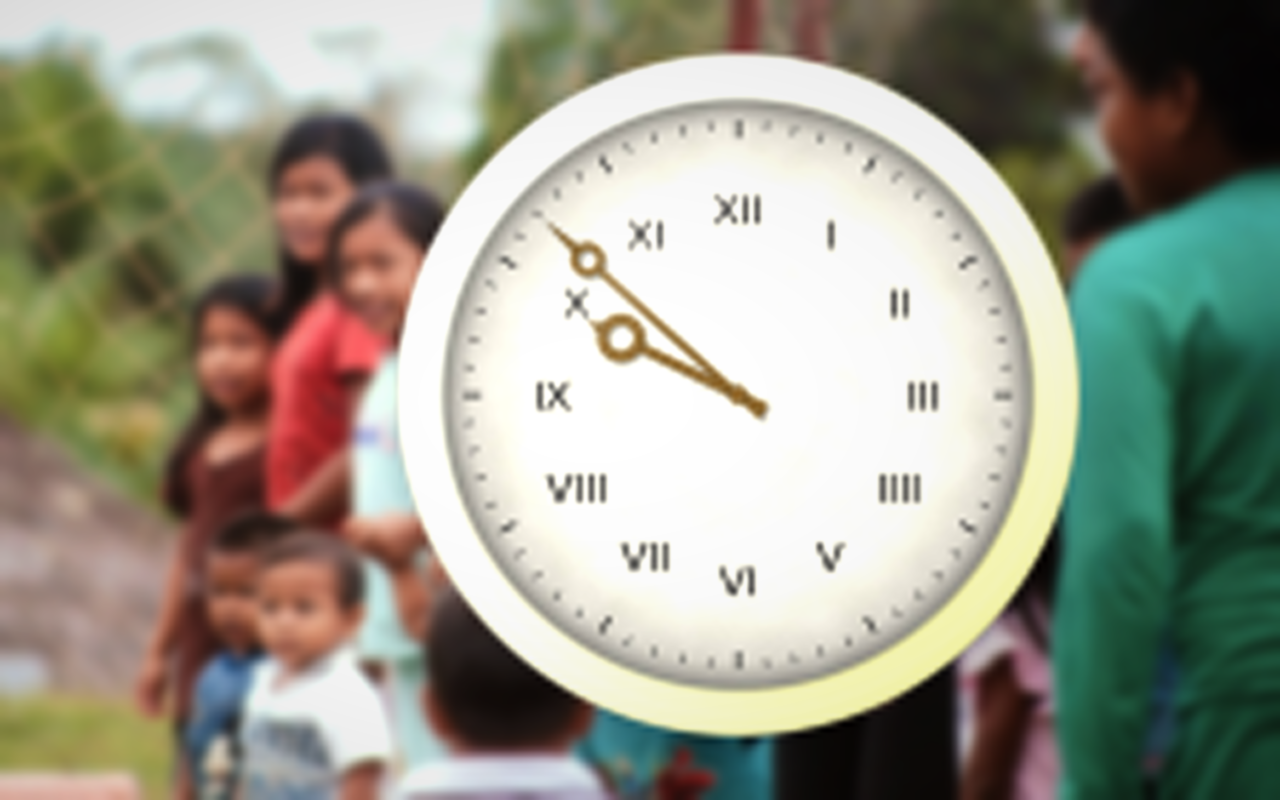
9:52
